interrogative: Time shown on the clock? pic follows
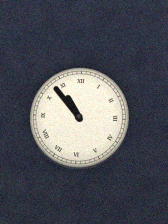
10:53
